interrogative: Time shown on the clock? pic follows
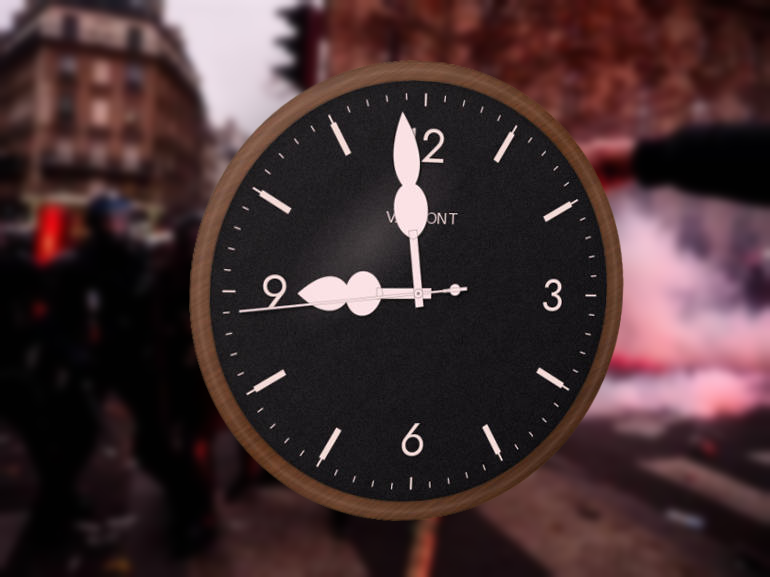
8:58:44
